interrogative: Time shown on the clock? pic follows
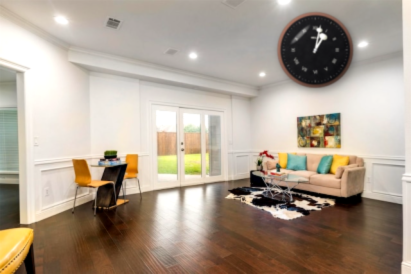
1:02
